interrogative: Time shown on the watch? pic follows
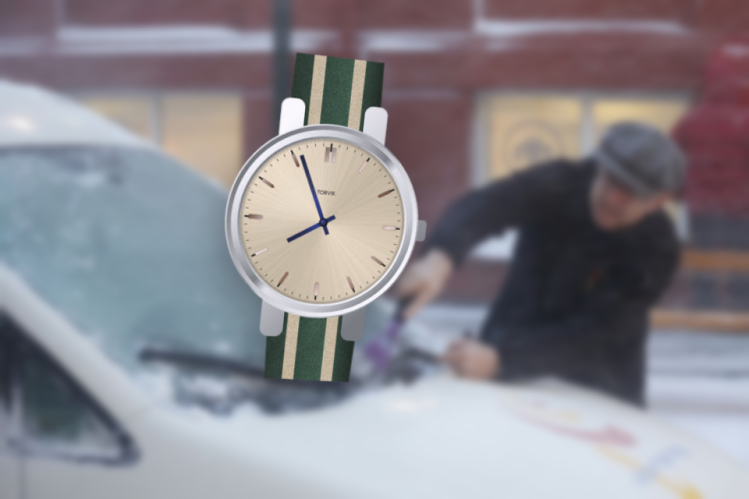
7:56
